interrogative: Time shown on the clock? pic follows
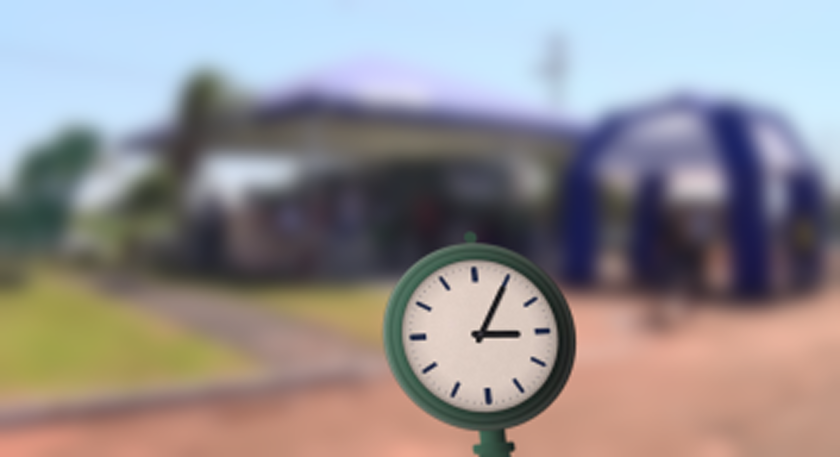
3:05
